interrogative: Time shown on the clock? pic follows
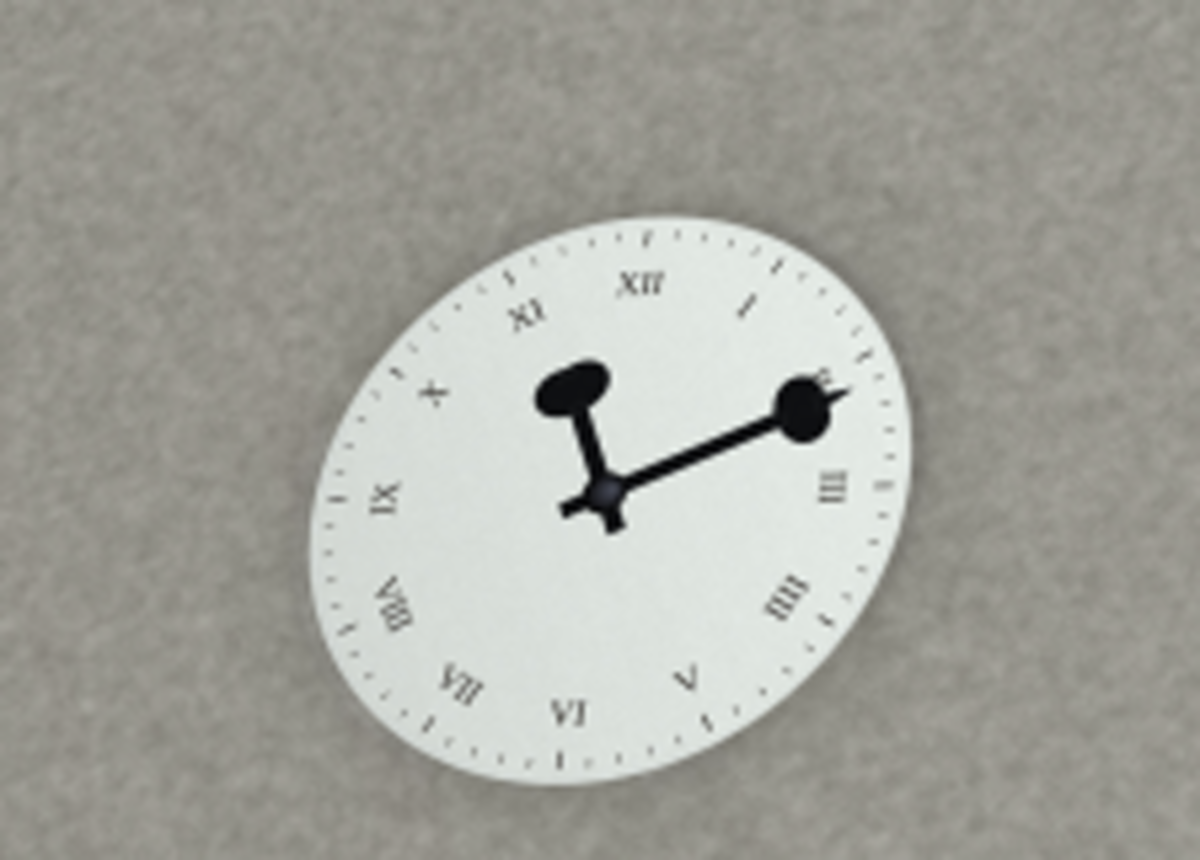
11:11
